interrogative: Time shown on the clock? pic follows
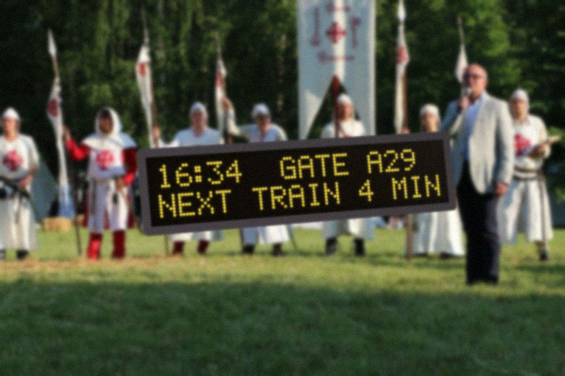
16:34
